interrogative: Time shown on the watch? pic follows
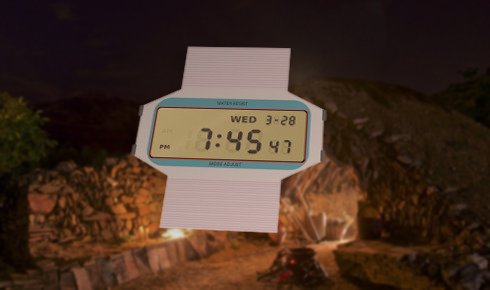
7:45:47
